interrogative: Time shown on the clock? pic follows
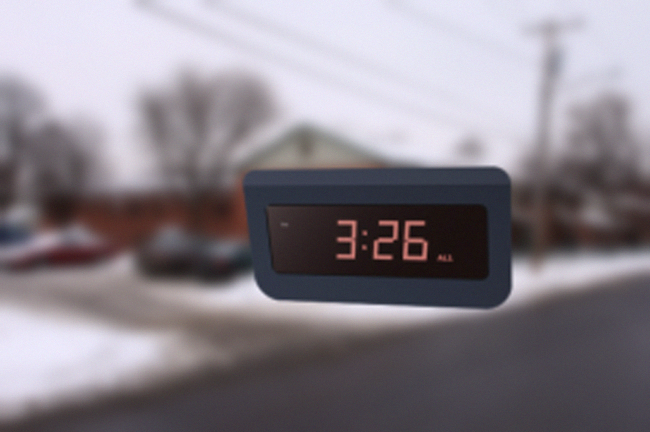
3:26
